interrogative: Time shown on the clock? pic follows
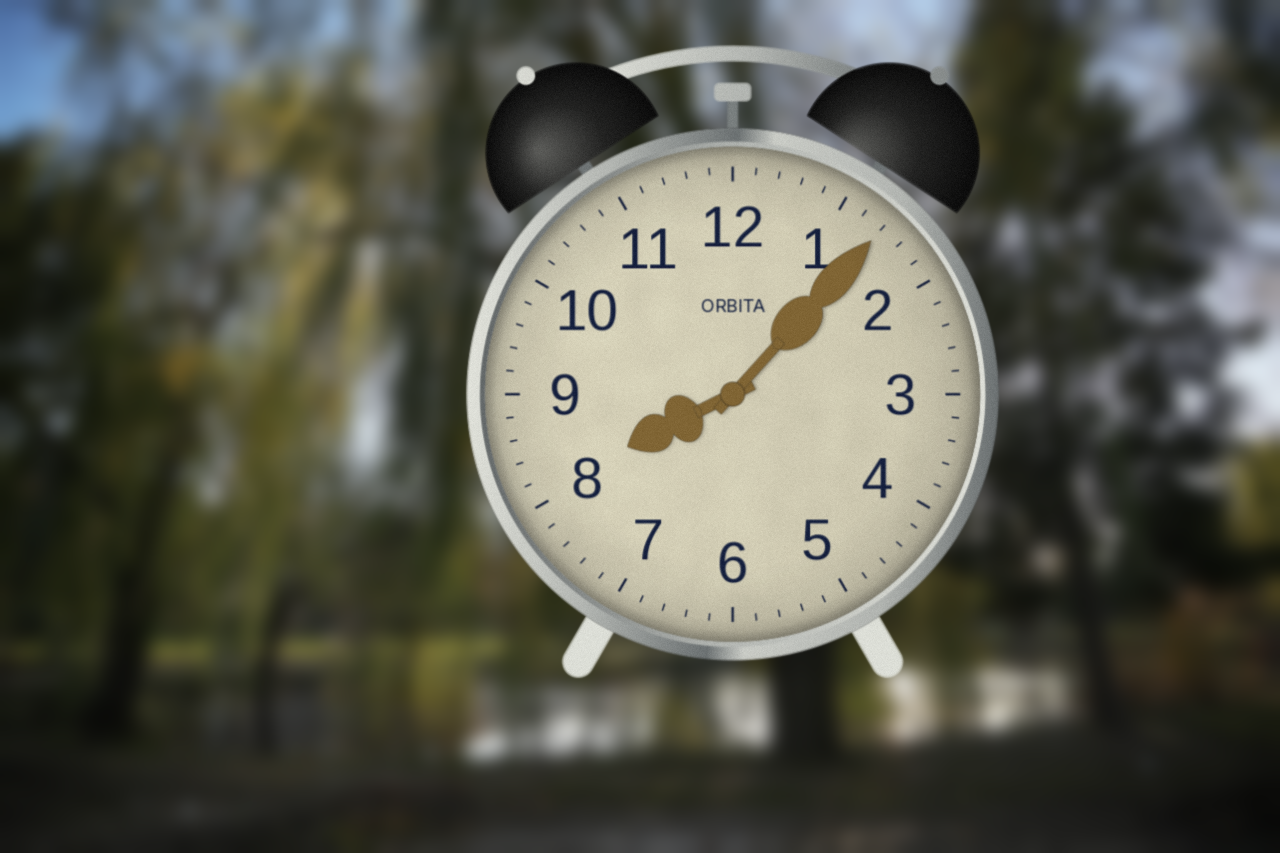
8:07
